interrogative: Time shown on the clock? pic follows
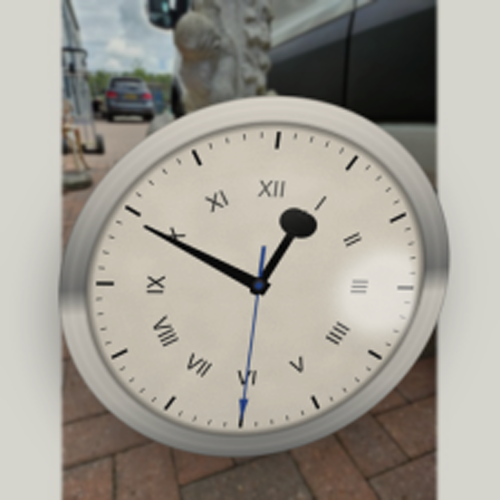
12:49:30
